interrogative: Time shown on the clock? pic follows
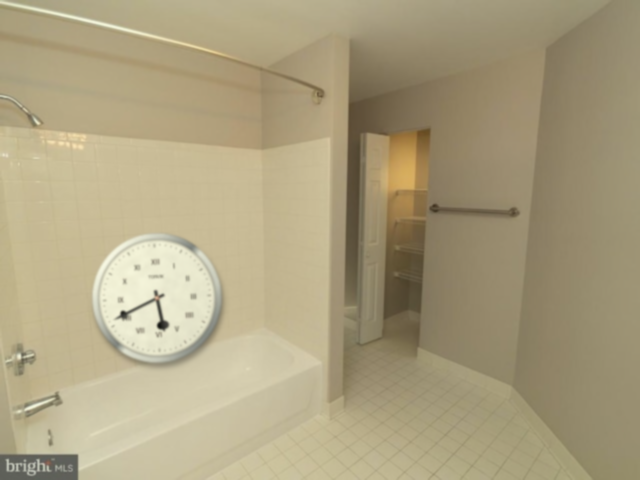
5:41
